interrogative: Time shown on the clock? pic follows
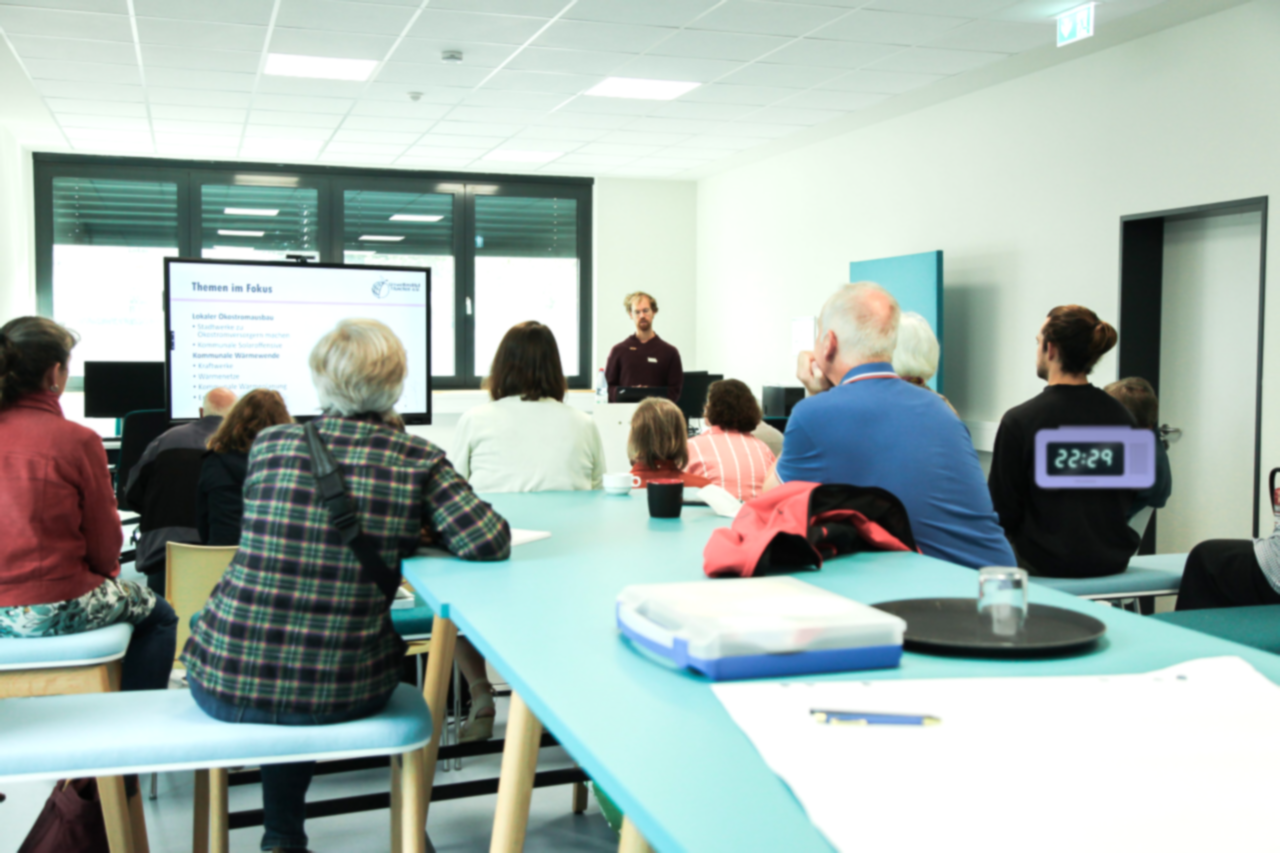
22:29
